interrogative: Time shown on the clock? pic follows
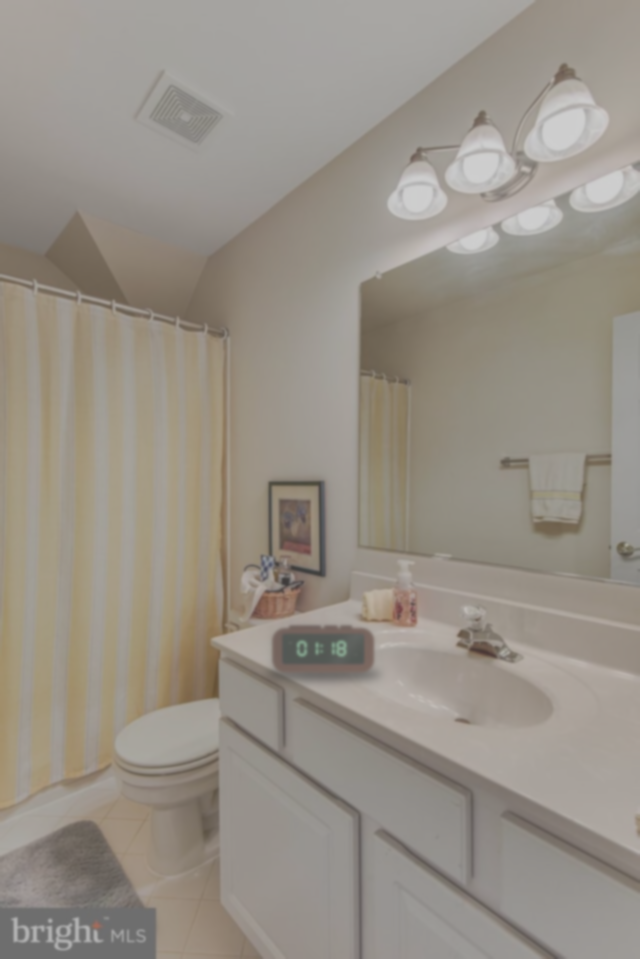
1:18
